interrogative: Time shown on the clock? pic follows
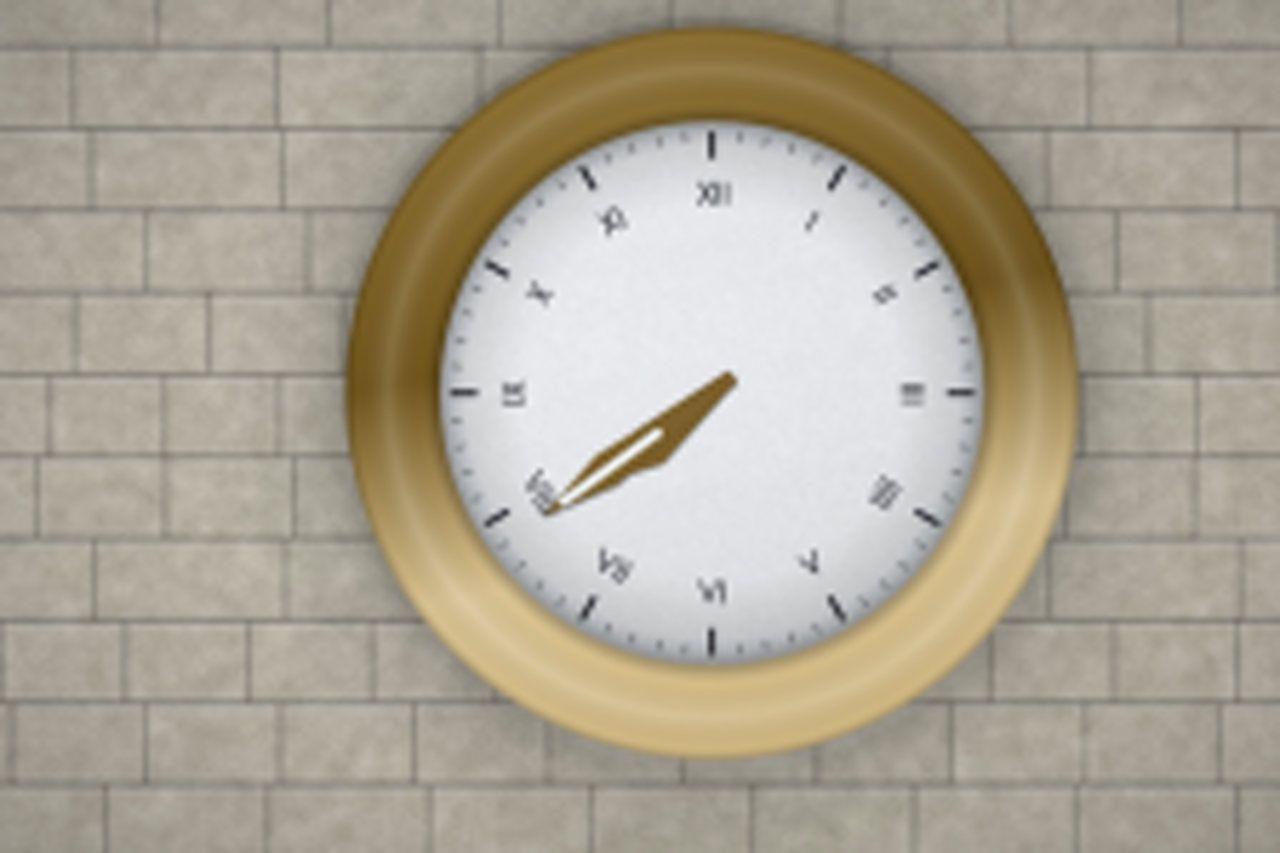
7:39
